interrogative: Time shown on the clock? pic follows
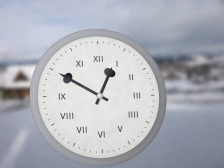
12:50
